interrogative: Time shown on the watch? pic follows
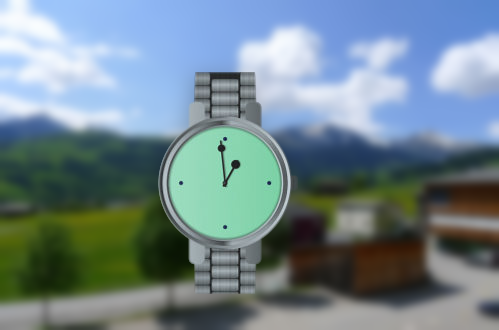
12:59
